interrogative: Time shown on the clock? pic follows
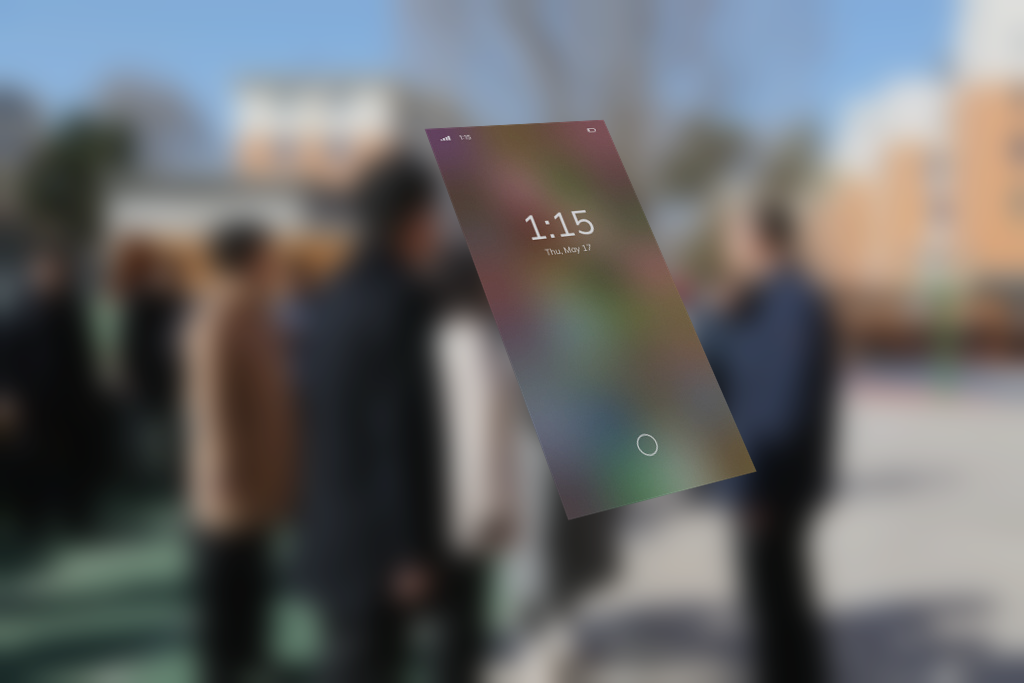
1:15
